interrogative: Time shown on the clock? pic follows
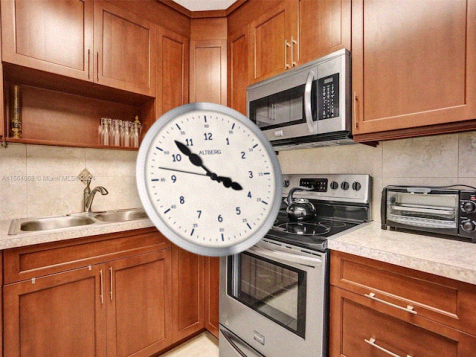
3:52:47
